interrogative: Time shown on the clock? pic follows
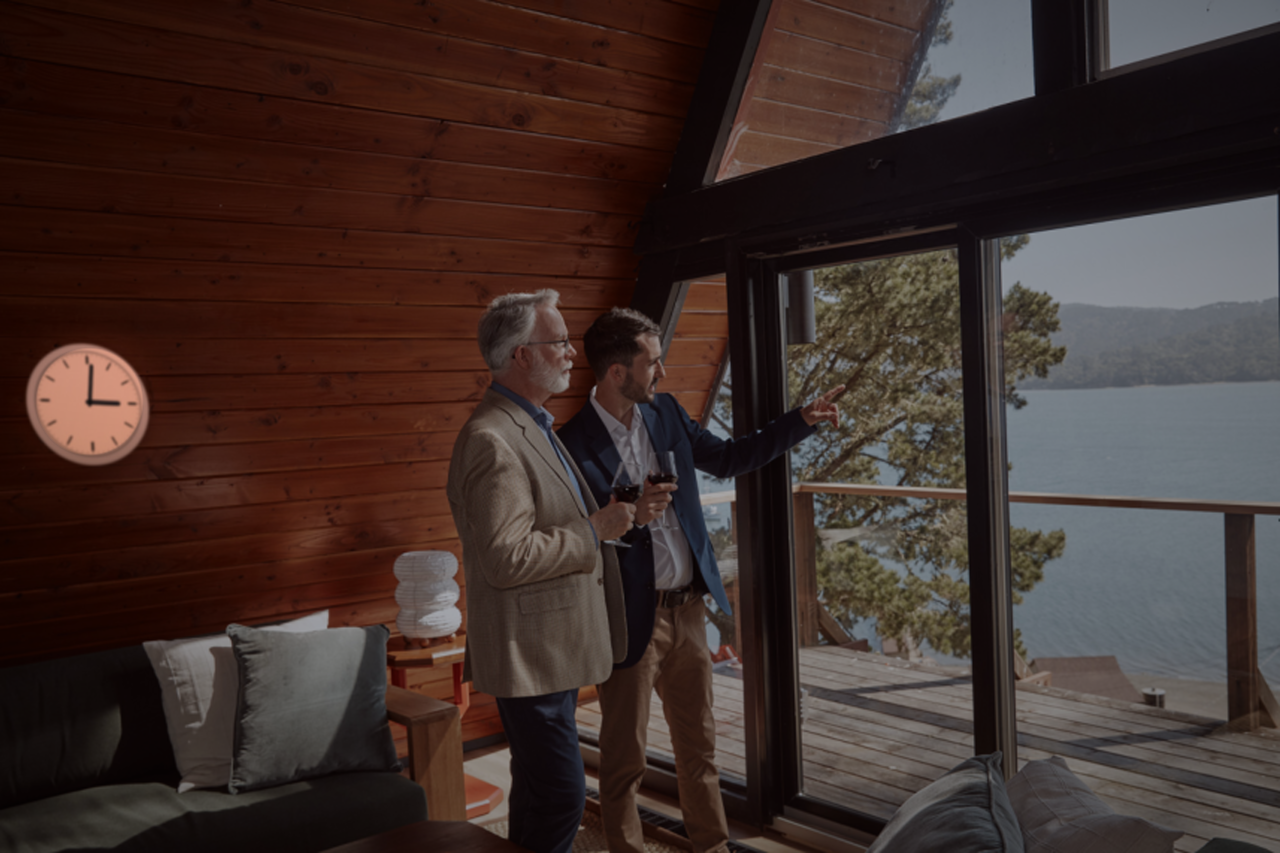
3:01
